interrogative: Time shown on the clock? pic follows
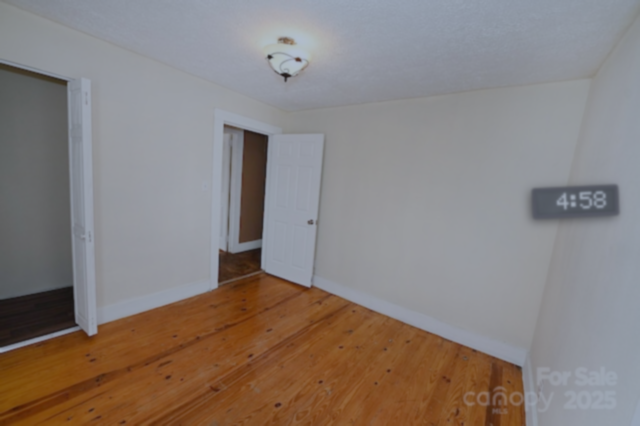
4:58
